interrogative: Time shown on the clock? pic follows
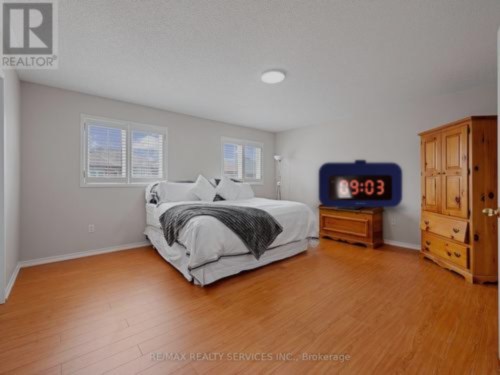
9:03
